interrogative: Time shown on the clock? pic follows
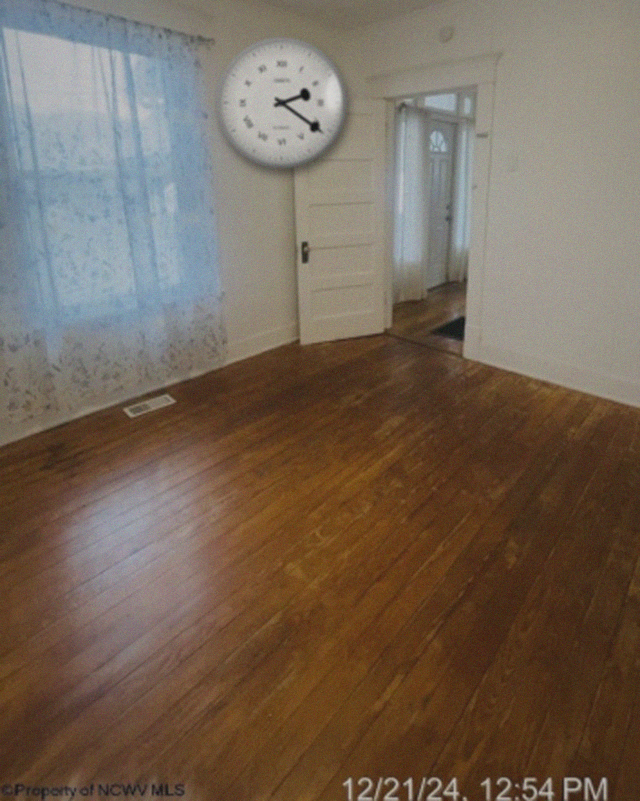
2:21
